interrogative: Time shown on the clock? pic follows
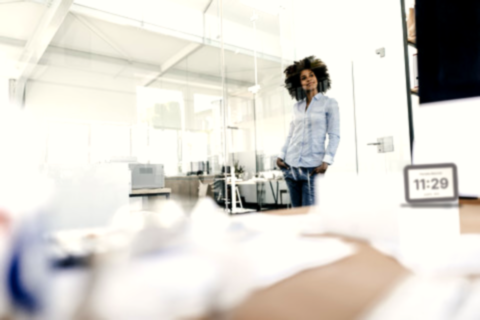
11:29
